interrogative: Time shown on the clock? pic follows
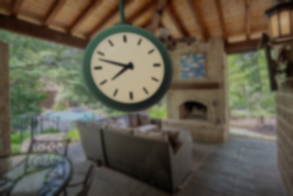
7:48
